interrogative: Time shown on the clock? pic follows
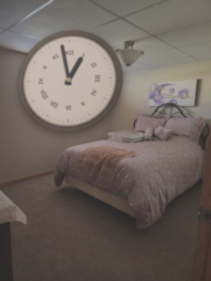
12:58
